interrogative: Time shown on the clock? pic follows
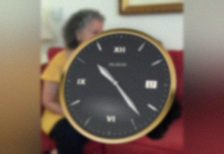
10:23
